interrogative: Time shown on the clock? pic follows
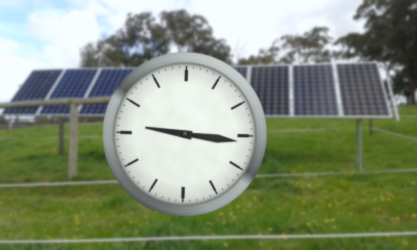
9:16
